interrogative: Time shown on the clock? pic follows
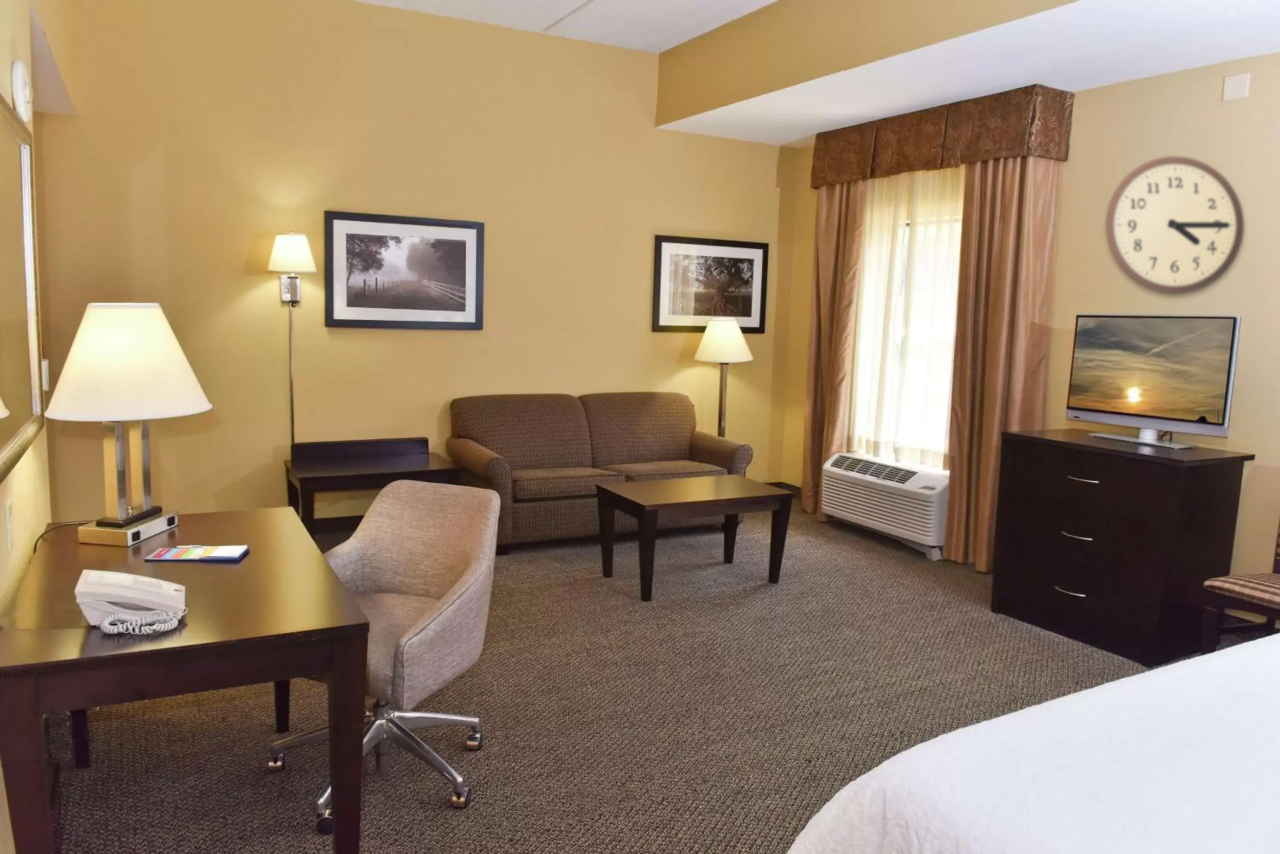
4:15
